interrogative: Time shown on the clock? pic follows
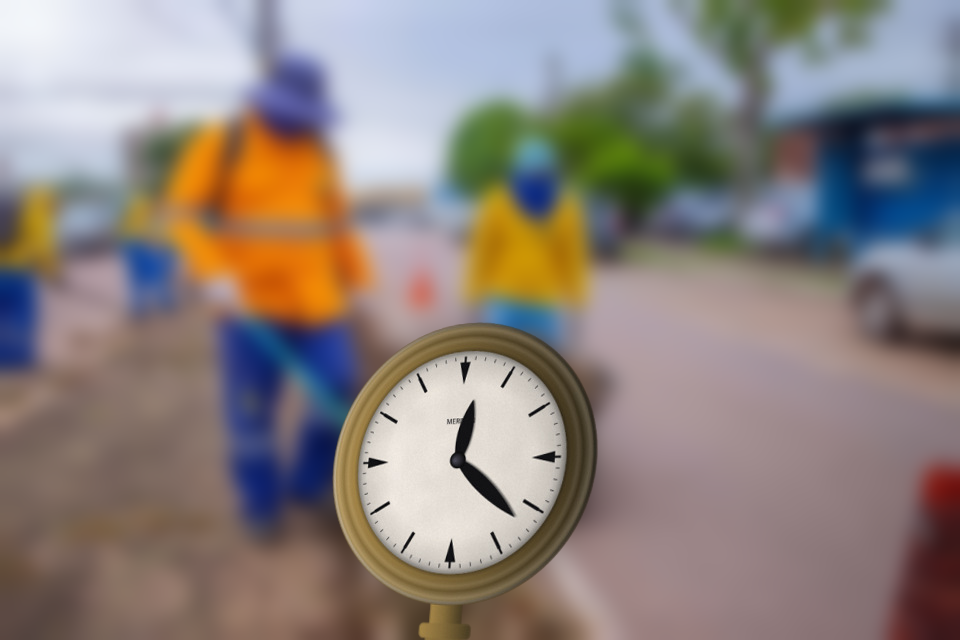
12:22
